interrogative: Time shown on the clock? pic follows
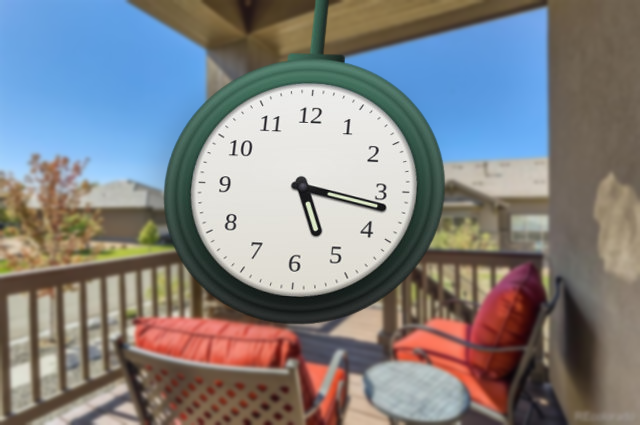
5:17
